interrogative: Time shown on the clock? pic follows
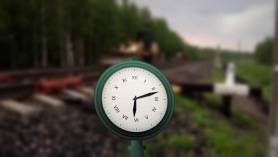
6:12
